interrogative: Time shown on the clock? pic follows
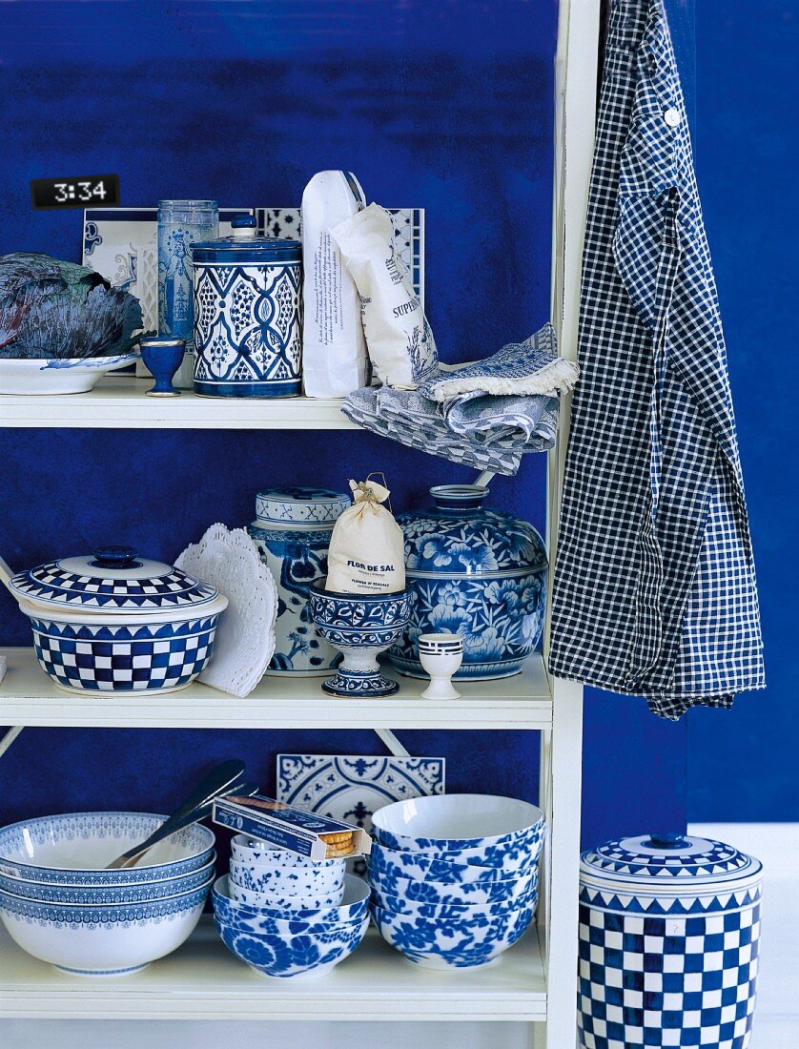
3:34
